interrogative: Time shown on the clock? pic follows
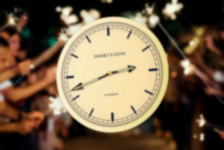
2:42
